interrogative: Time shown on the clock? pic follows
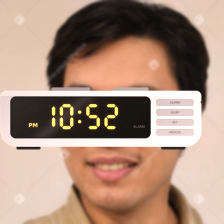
10:52
